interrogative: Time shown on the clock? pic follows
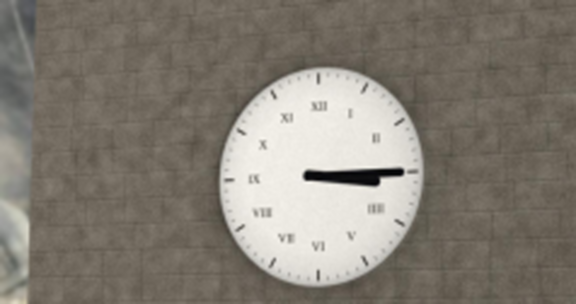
3:15
